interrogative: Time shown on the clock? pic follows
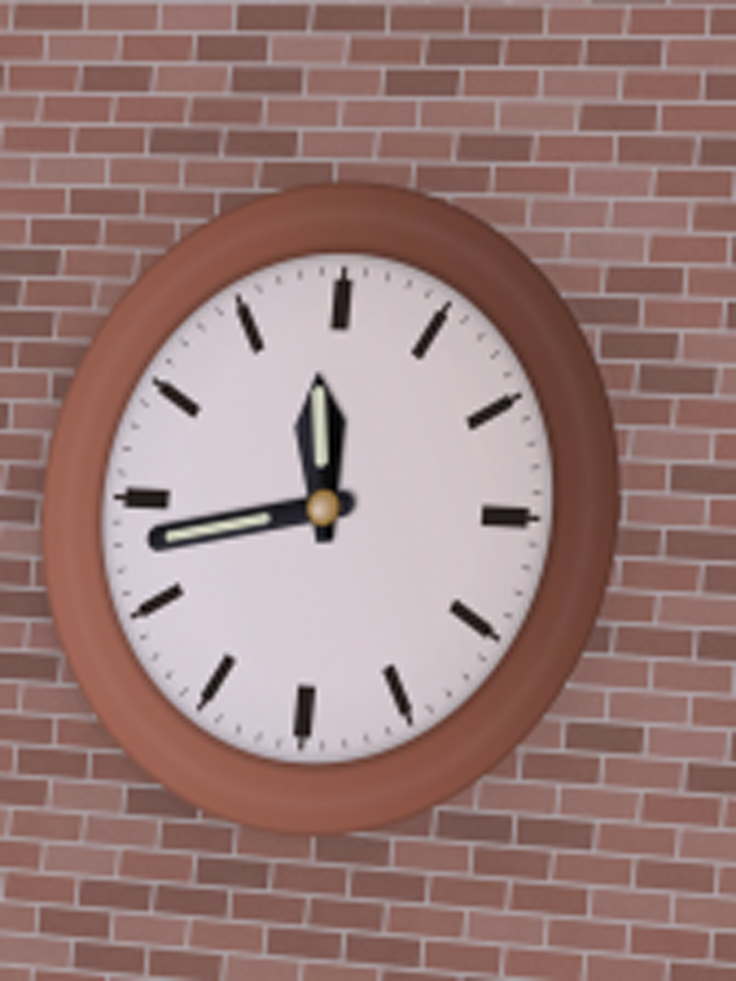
11:43
